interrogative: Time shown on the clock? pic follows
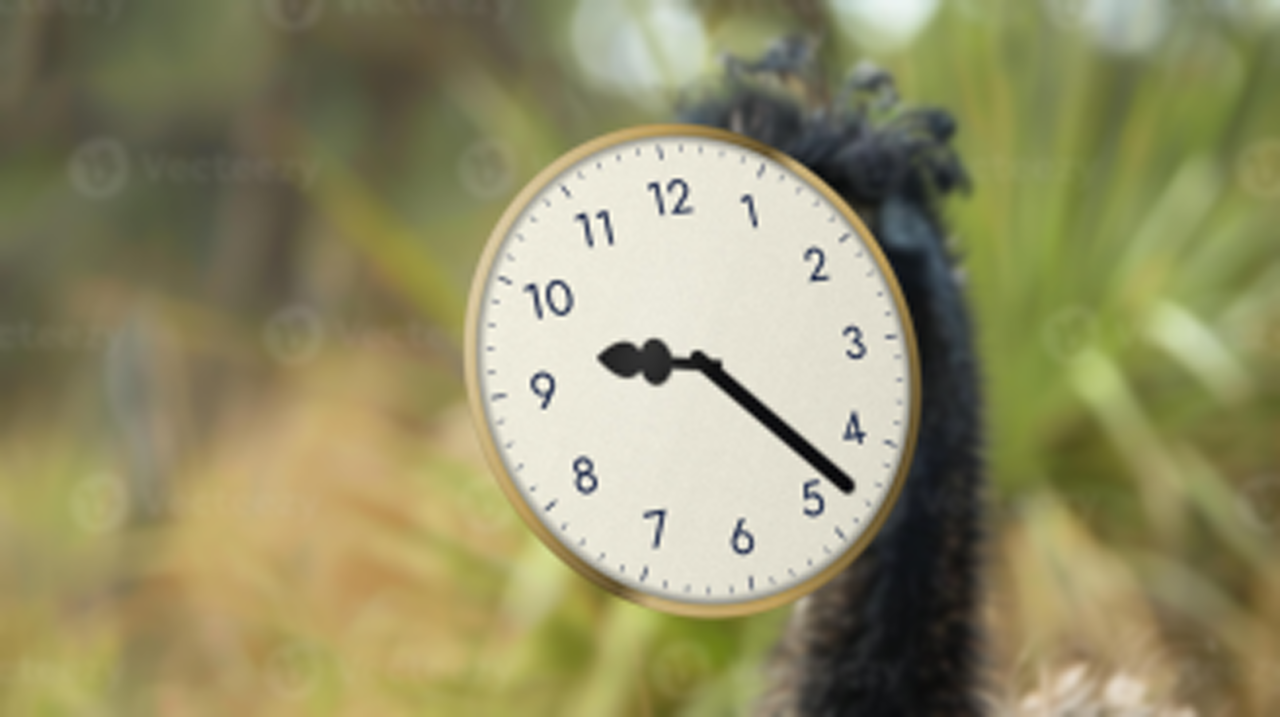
9:23
